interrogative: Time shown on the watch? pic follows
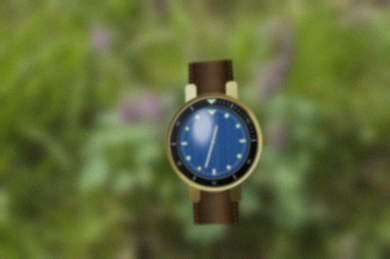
12:33
